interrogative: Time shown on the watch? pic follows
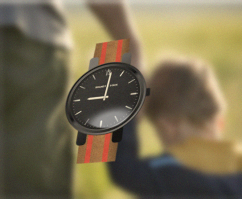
9:01
